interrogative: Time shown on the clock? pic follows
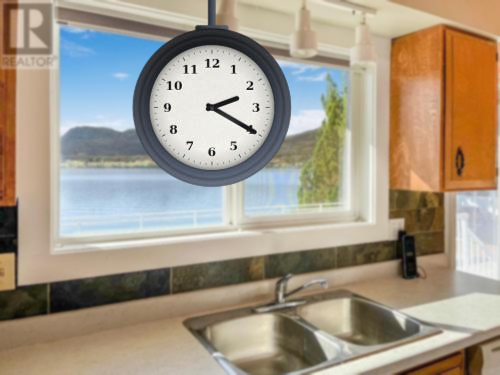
2:20
